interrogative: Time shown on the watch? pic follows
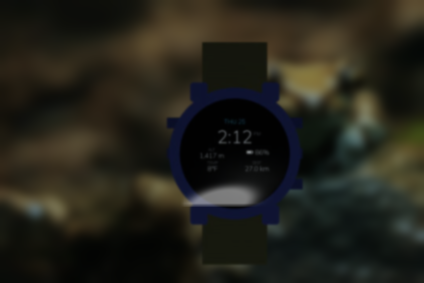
2:12
